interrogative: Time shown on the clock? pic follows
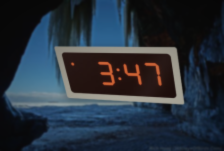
3:47
